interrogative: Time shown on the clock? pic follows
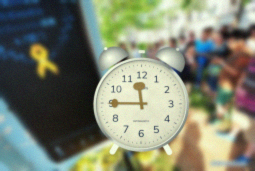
11:45
